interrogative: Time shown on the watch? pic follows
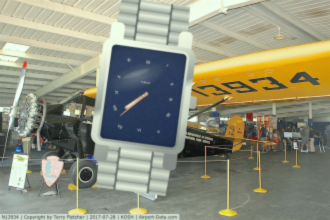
7:37
